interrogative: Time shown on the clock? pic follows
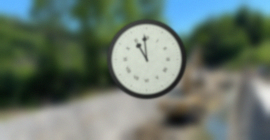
10:59
